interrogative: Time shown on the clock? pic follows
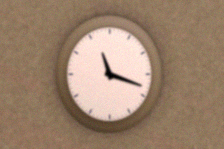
11:18
